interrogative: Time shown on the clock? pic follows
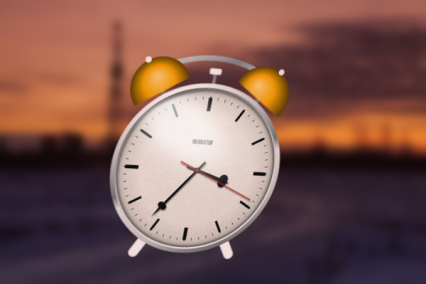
3:36:19
